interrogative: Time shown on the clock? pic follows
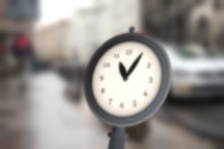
11:05
